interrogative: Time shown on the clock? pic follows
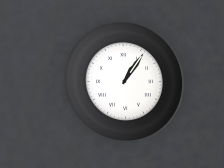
1:06
